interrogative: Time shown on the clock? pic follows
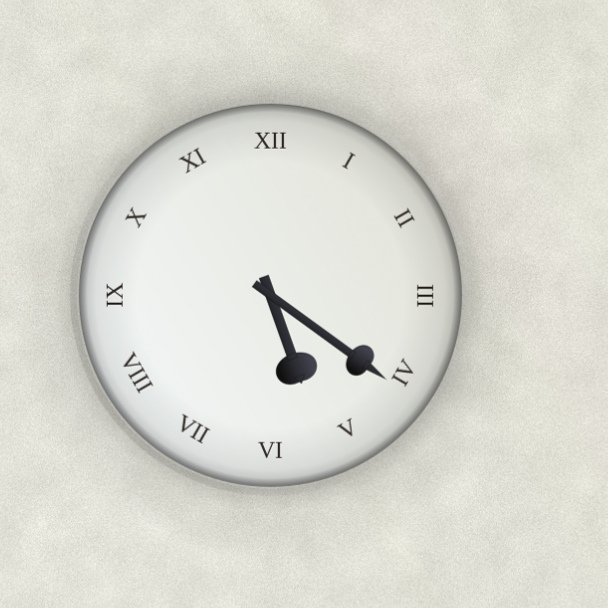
5:21
